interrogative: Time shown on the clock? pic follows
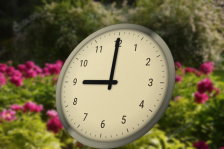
9:00
